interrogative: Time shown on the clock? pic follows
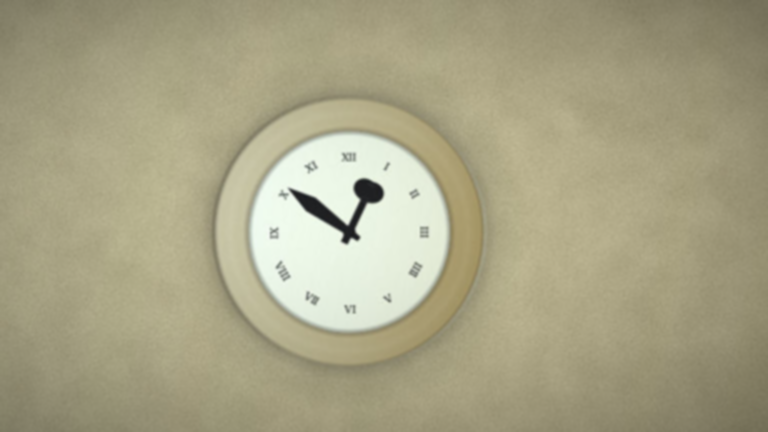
12:51
